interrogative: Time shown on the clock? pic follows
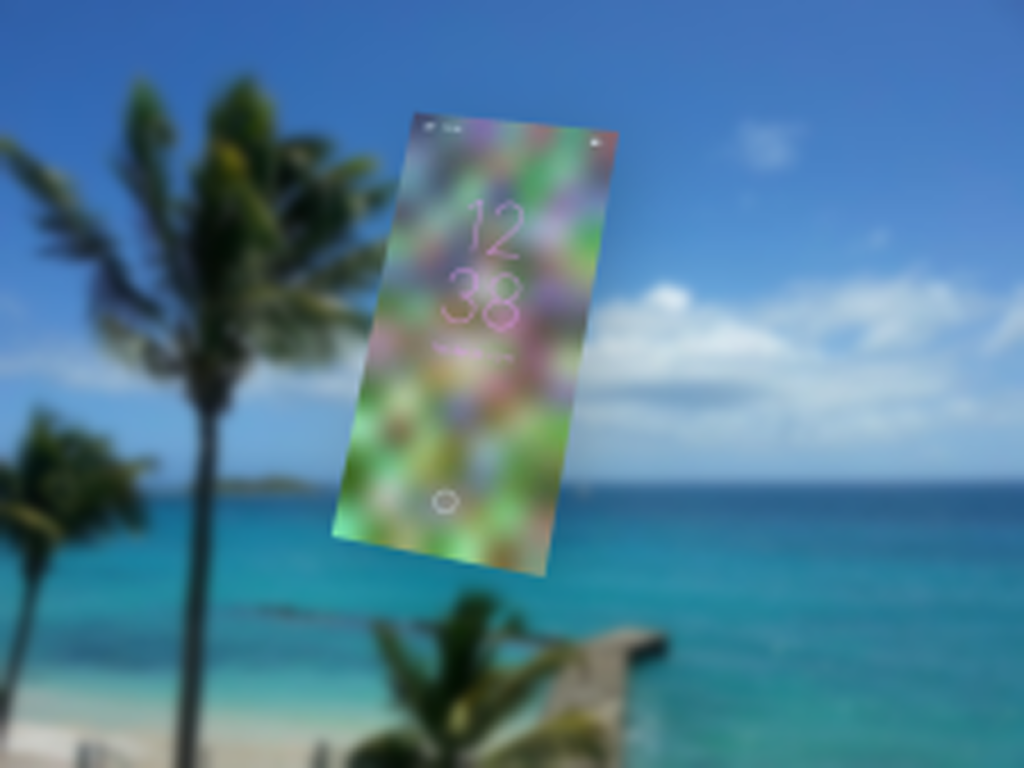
12:38
